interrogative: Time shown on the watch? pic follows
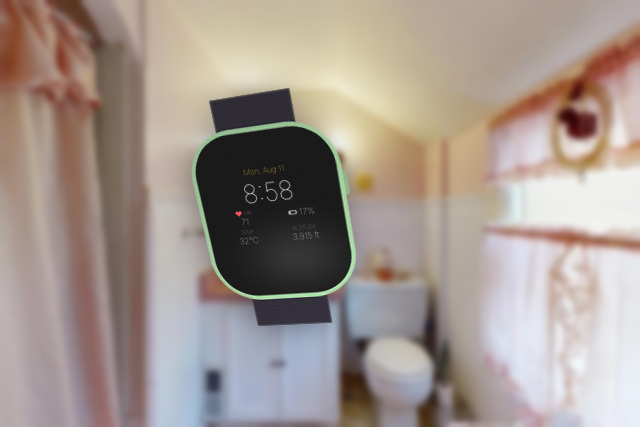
8:58
